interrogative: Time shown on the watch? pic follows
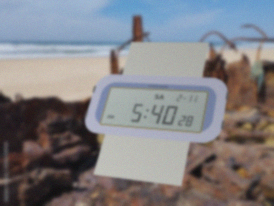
5:40
